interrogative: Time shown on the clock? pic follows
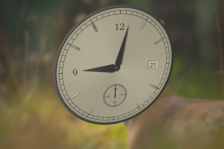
9:02
